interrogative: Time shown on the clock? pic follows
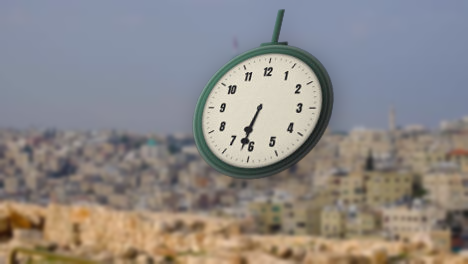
6:32
